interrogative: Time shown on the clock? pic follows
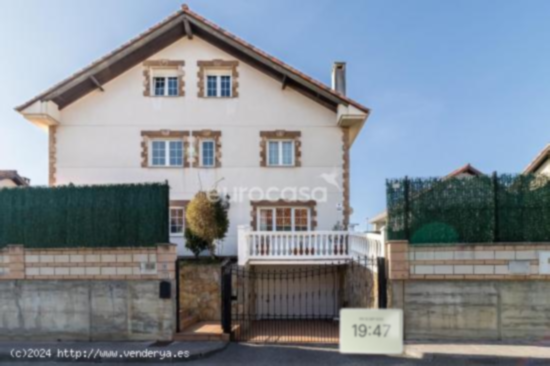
19:47
